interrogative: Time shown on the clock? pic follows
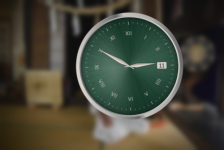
2:50
